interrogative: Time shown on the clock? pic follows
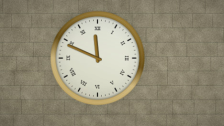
11:49
